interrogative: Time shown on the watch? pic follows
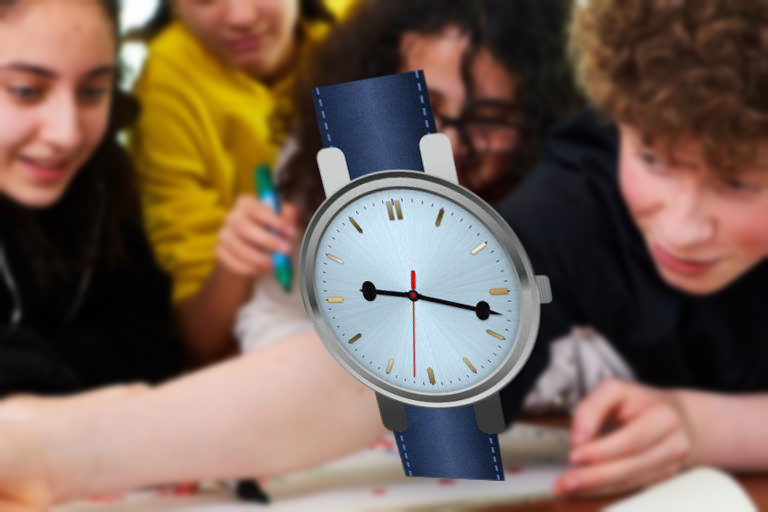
9:17:32
